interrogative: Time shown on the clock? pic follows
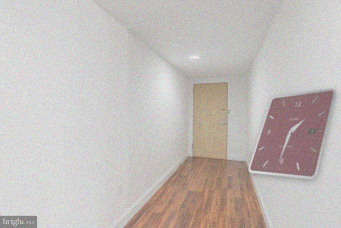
1:31
